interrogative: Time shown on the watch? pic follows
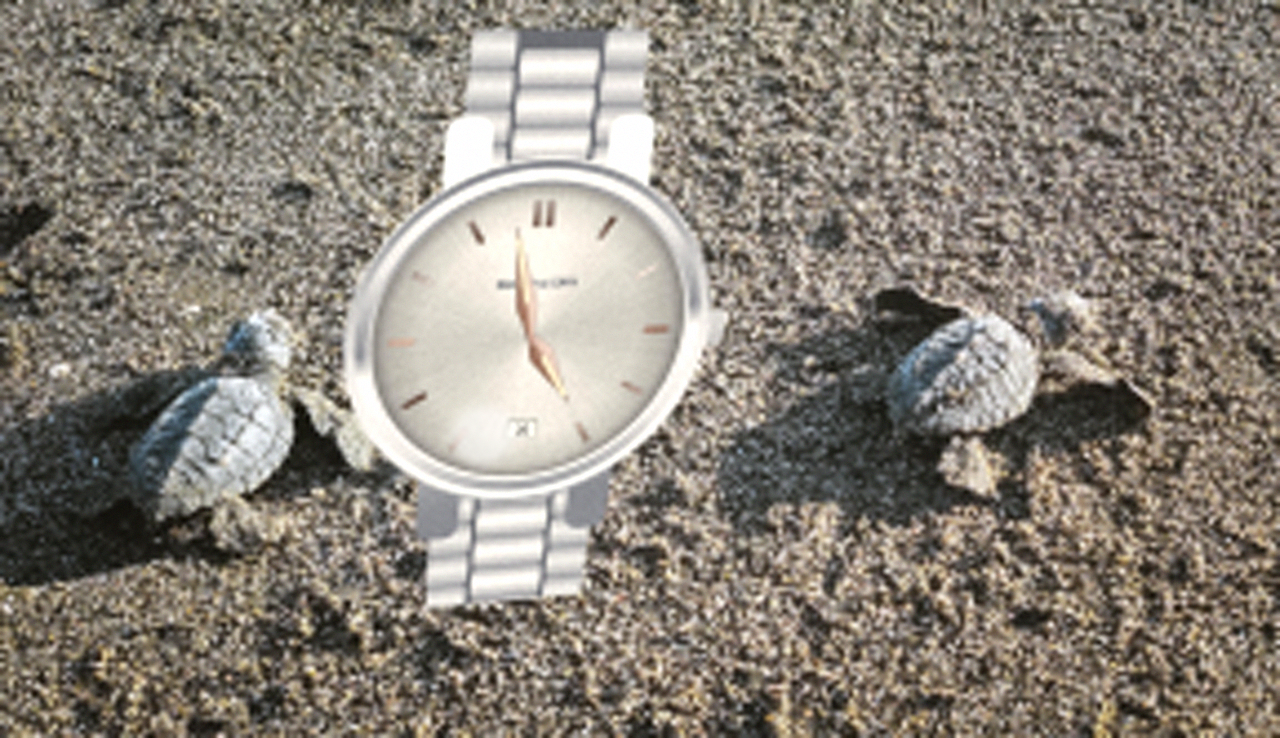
4:58
